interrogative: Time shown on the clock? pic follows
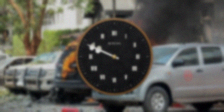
9:49
